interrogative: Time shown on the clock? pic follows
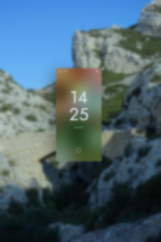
14:25
